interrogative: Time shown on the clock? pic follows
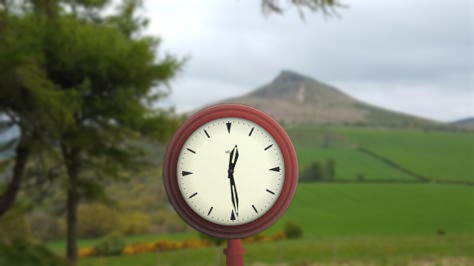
12:29
